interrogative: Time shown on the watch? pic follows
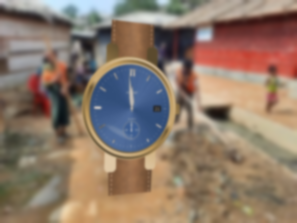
11:59
